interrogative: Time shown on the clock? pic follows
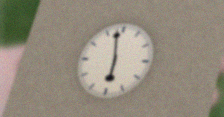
5:58
